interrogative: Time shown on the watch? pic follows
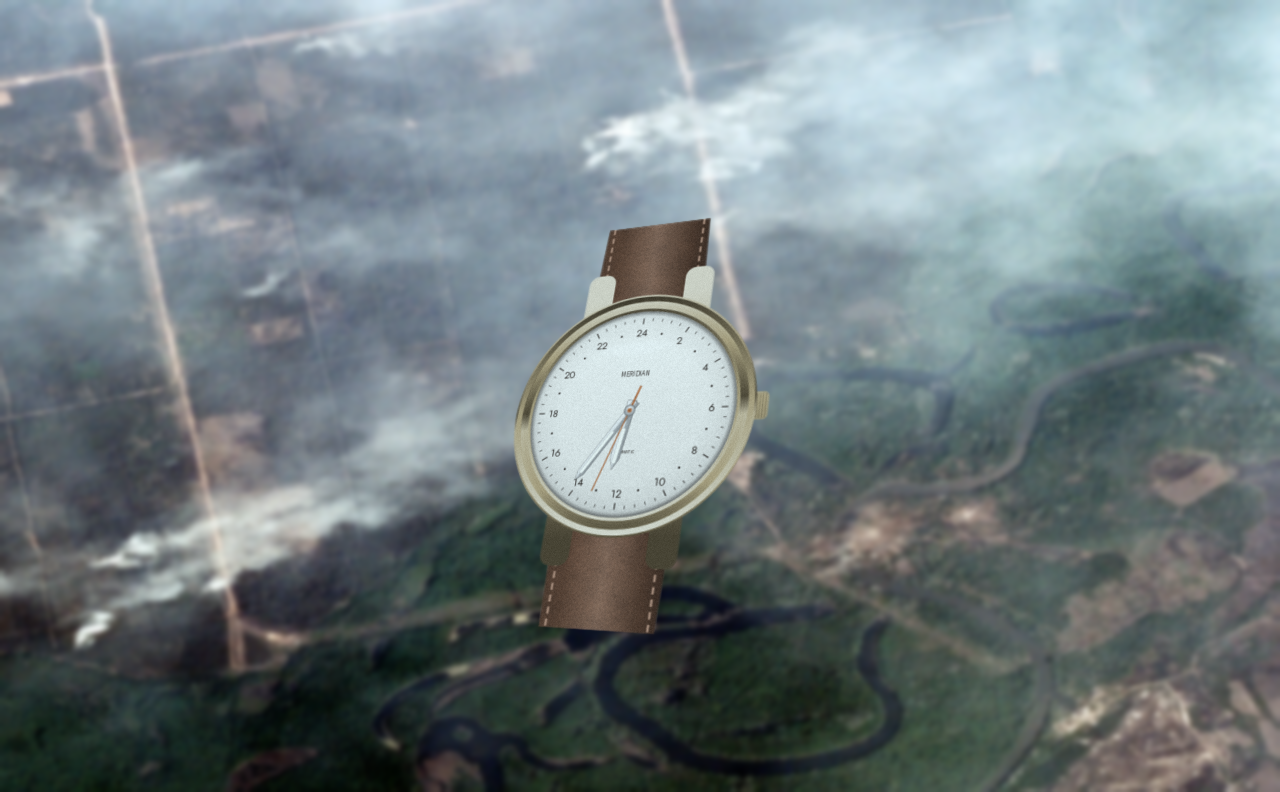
12:35:33
